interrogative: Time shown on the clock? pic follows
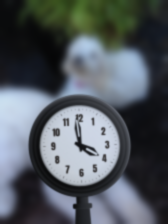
3:59
